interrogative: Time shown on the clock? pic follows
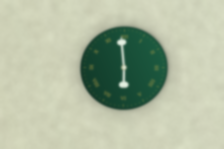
5:59
